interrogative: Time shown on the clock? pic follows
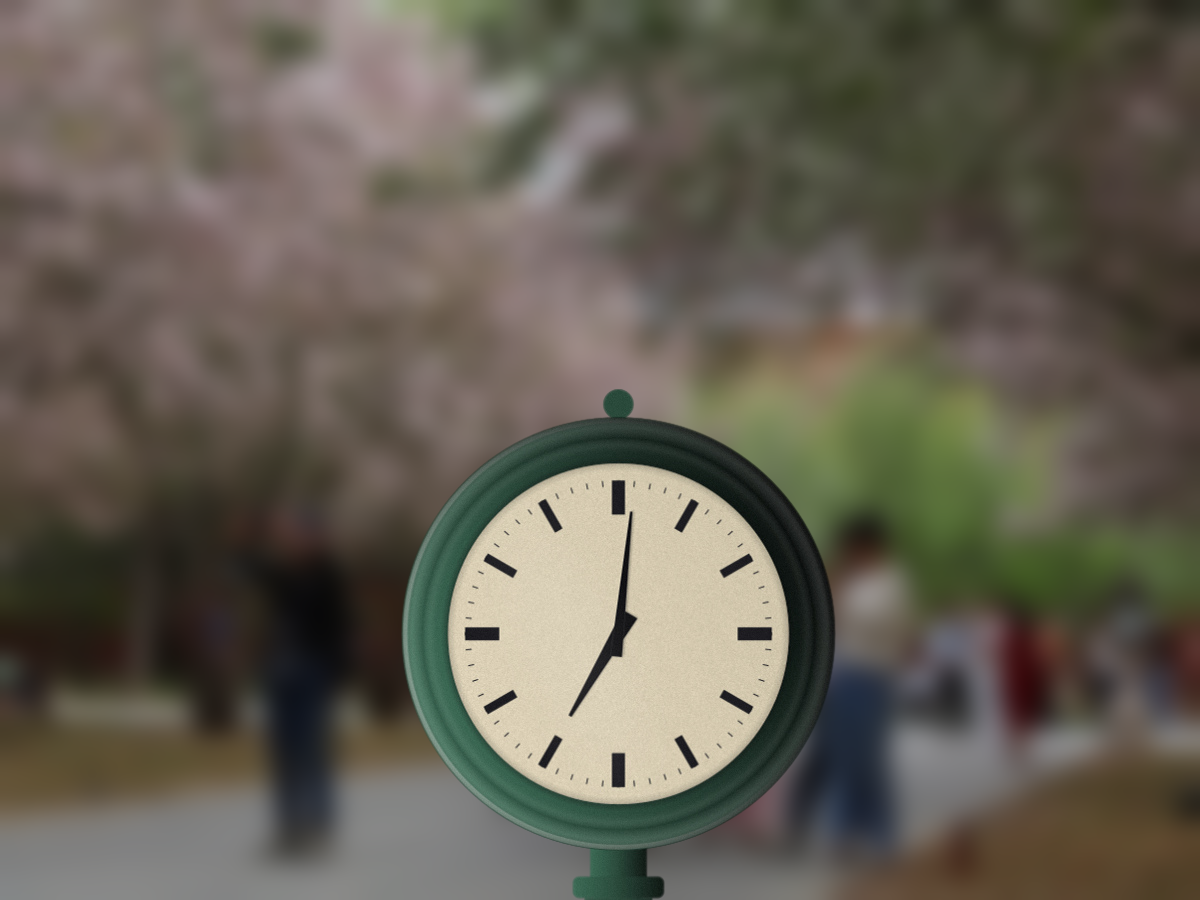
7:01
